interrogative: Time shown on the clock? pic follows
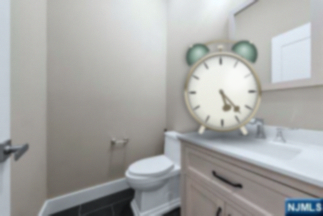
5:23
